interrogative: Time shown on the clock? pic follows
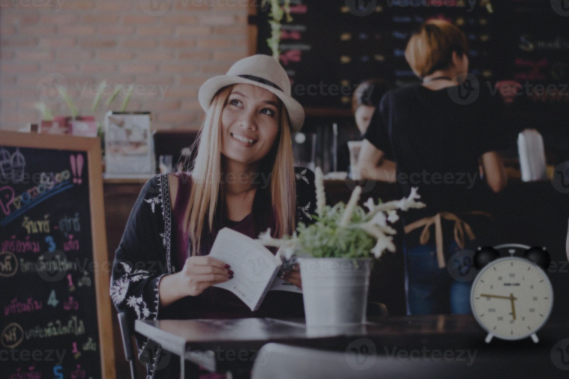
5:46
